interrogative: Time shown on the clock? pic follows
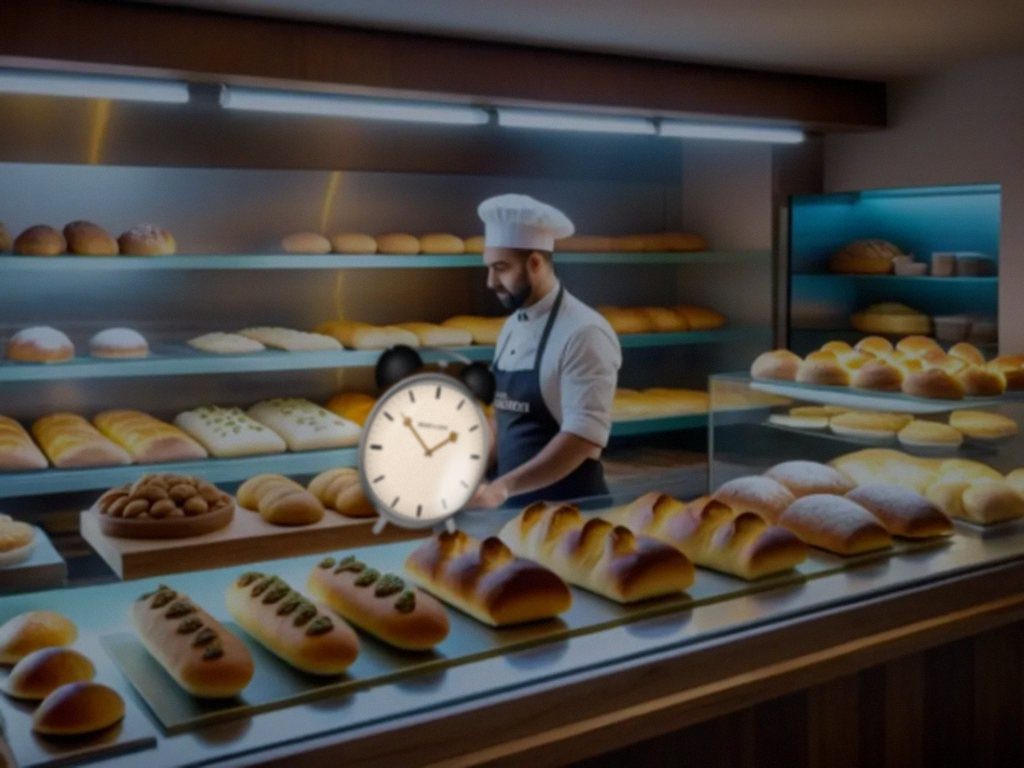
1:52
